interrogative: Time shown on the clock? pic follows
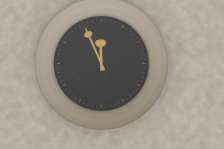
11:56
